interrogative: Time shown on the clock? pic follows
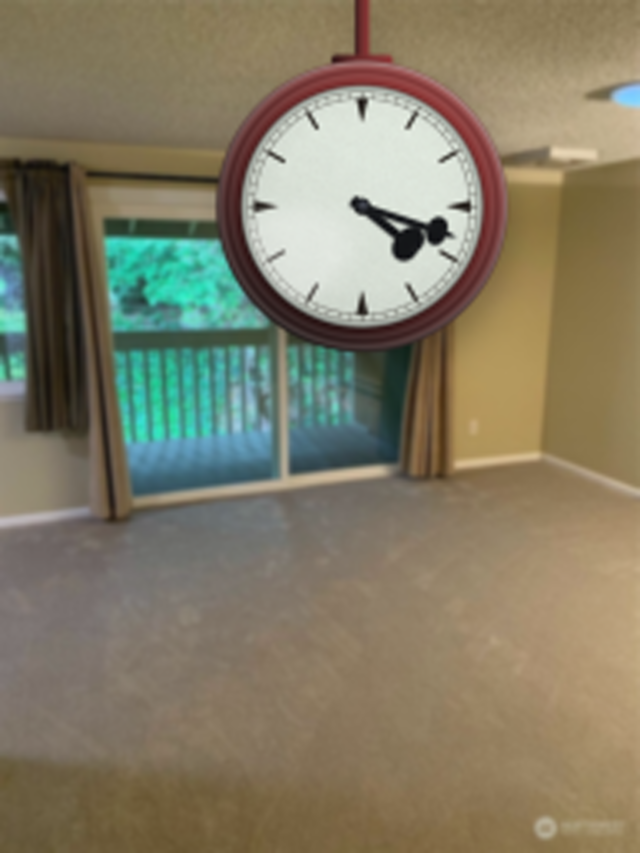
4:18
